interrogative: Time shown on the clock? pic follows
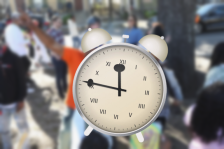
11:46
